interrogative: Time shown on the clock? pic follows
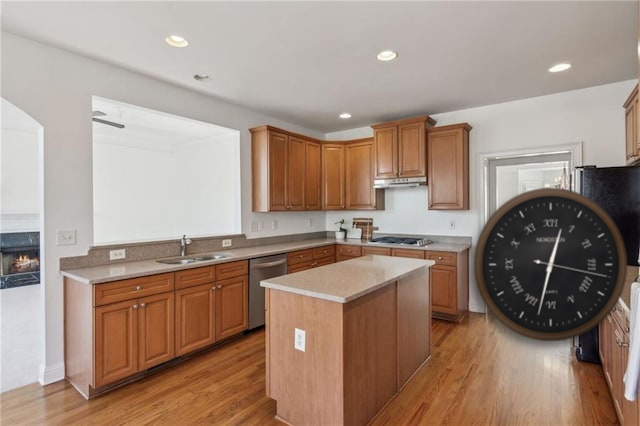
12:32:17
